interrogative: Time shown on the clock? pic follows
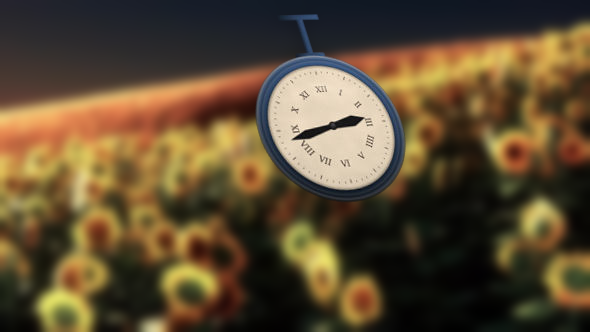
2:43
